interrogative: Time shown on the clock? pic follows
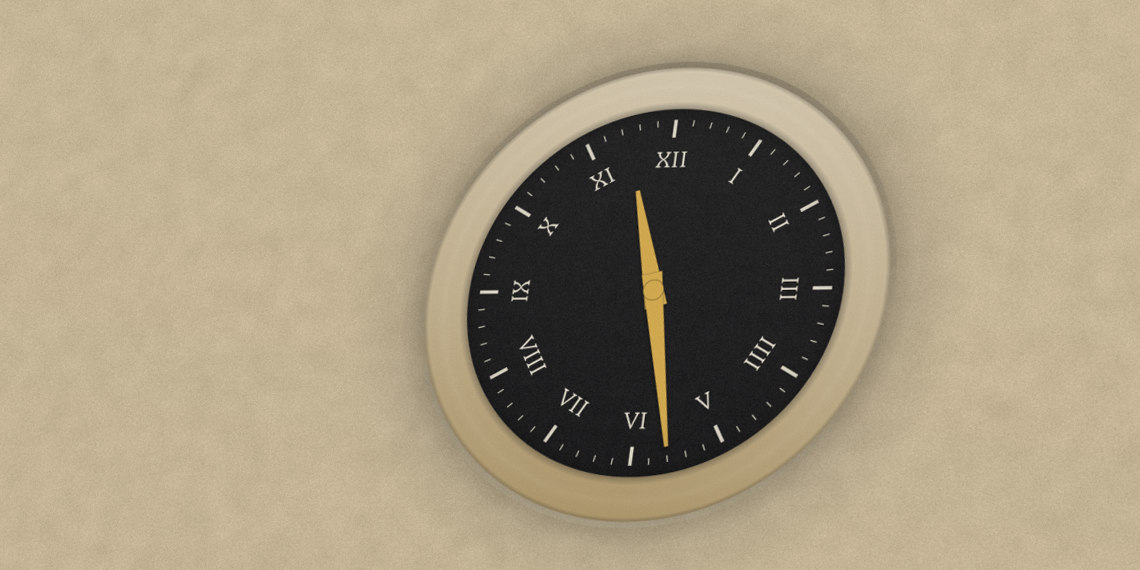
11:28
